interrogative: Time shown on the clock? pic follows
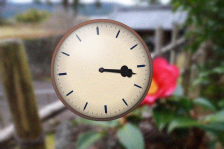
3:17
